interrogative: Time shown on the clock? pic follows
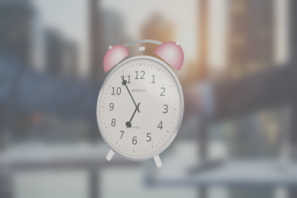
6:54
